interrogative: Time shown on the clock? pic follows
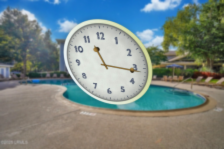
11:16
